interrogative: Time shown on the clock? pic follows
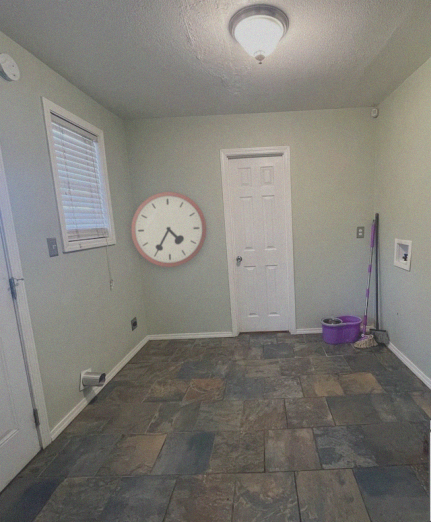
4:35
